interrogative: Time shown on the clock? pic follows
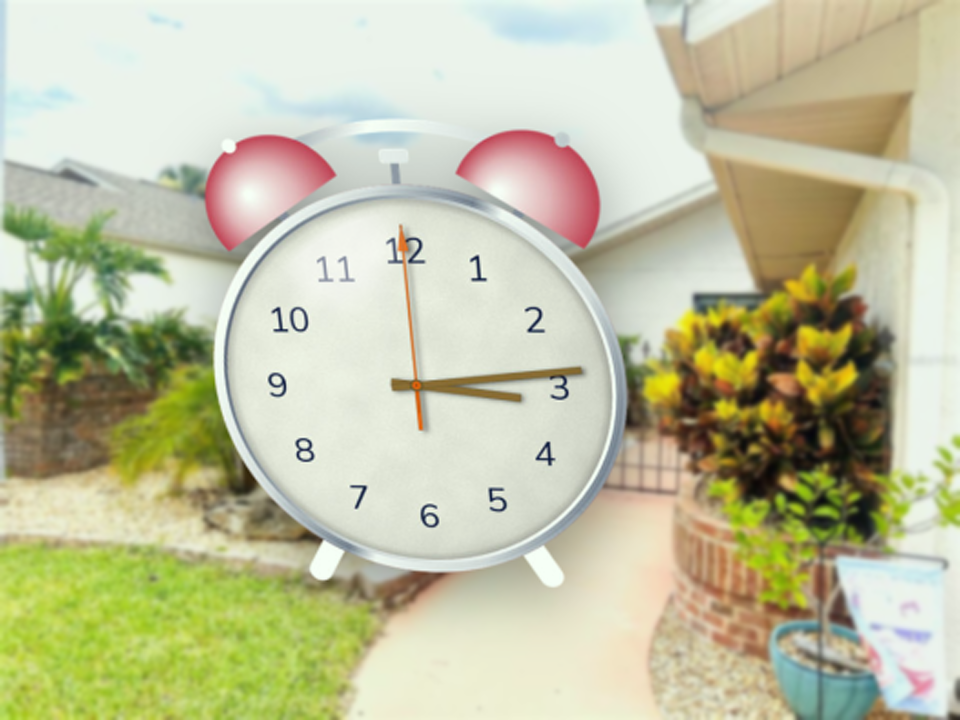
3:14:00
